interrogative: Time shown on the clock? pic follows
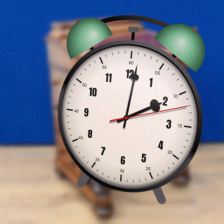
2:01:12
